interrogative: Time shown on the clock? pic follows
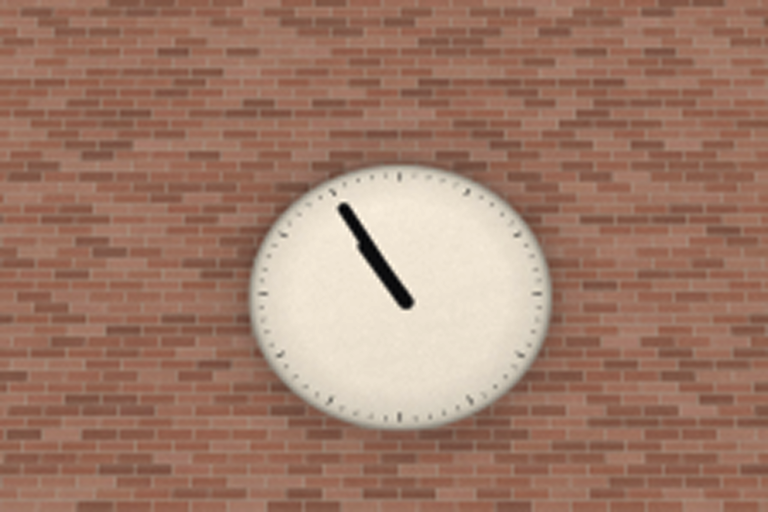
10:55
